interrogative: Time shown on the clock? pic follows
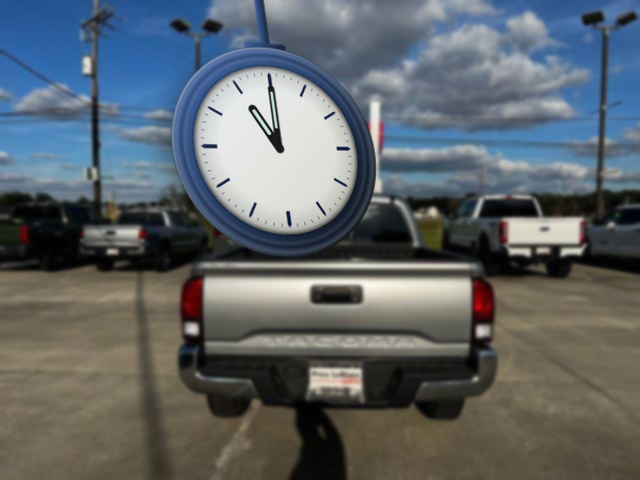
11:00
